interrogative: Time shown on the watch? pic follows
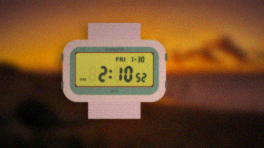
2:10:52
